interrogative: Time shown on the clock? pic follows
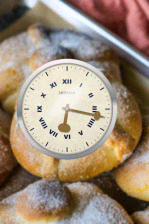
6:17
